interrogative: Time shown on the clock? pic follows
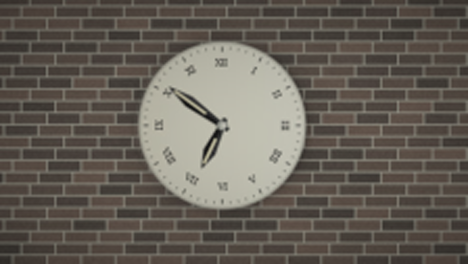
6:51
